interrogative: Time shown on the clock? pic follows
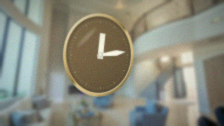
12:14
